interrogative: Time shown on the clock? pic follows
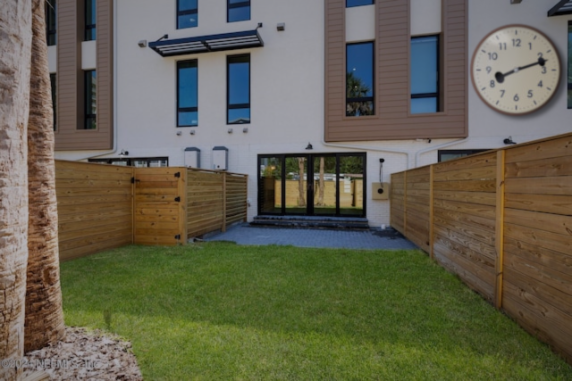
8:12
